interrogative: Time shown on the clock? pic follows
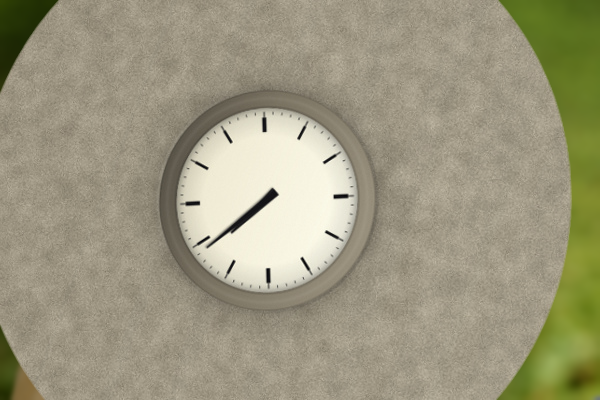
7:39
